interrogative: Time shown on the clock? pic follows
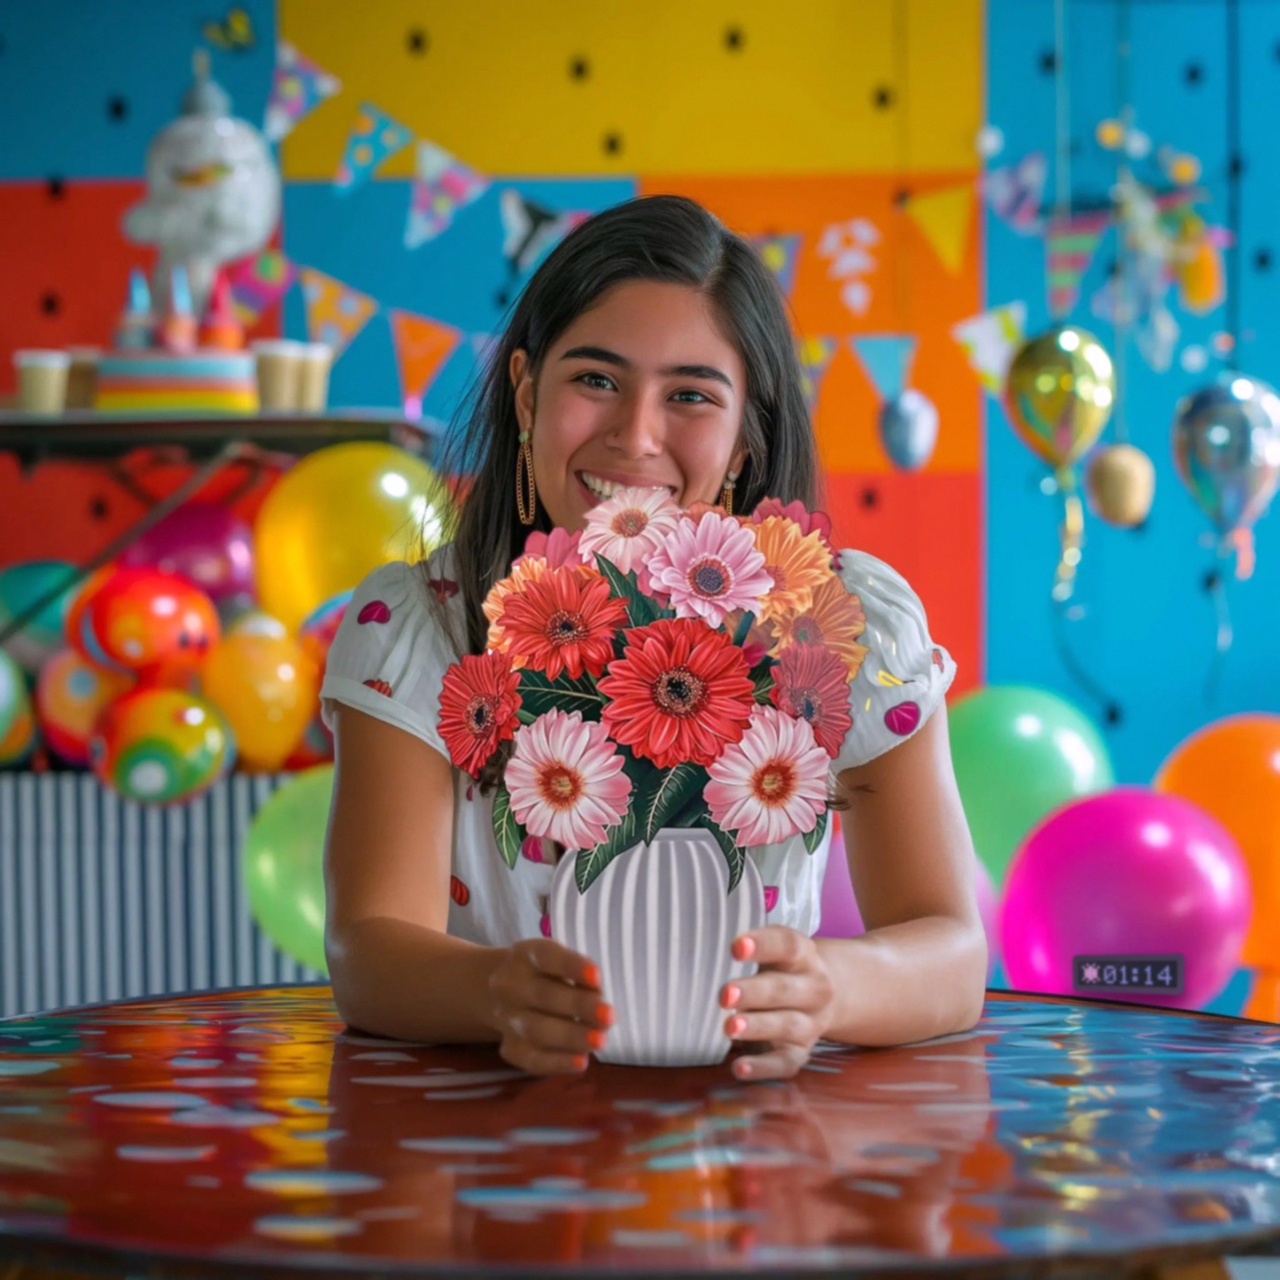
1:14
